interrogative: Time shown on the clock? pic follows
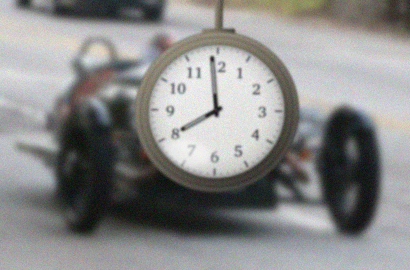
7:59
